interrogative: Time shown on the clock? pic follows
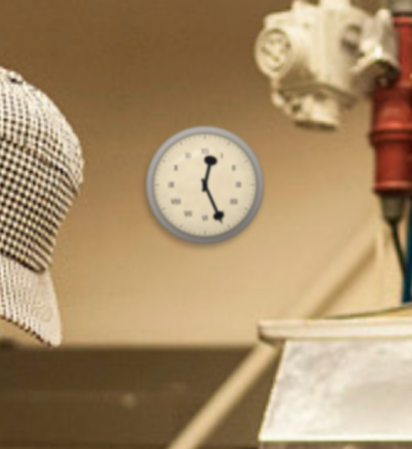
12:26
